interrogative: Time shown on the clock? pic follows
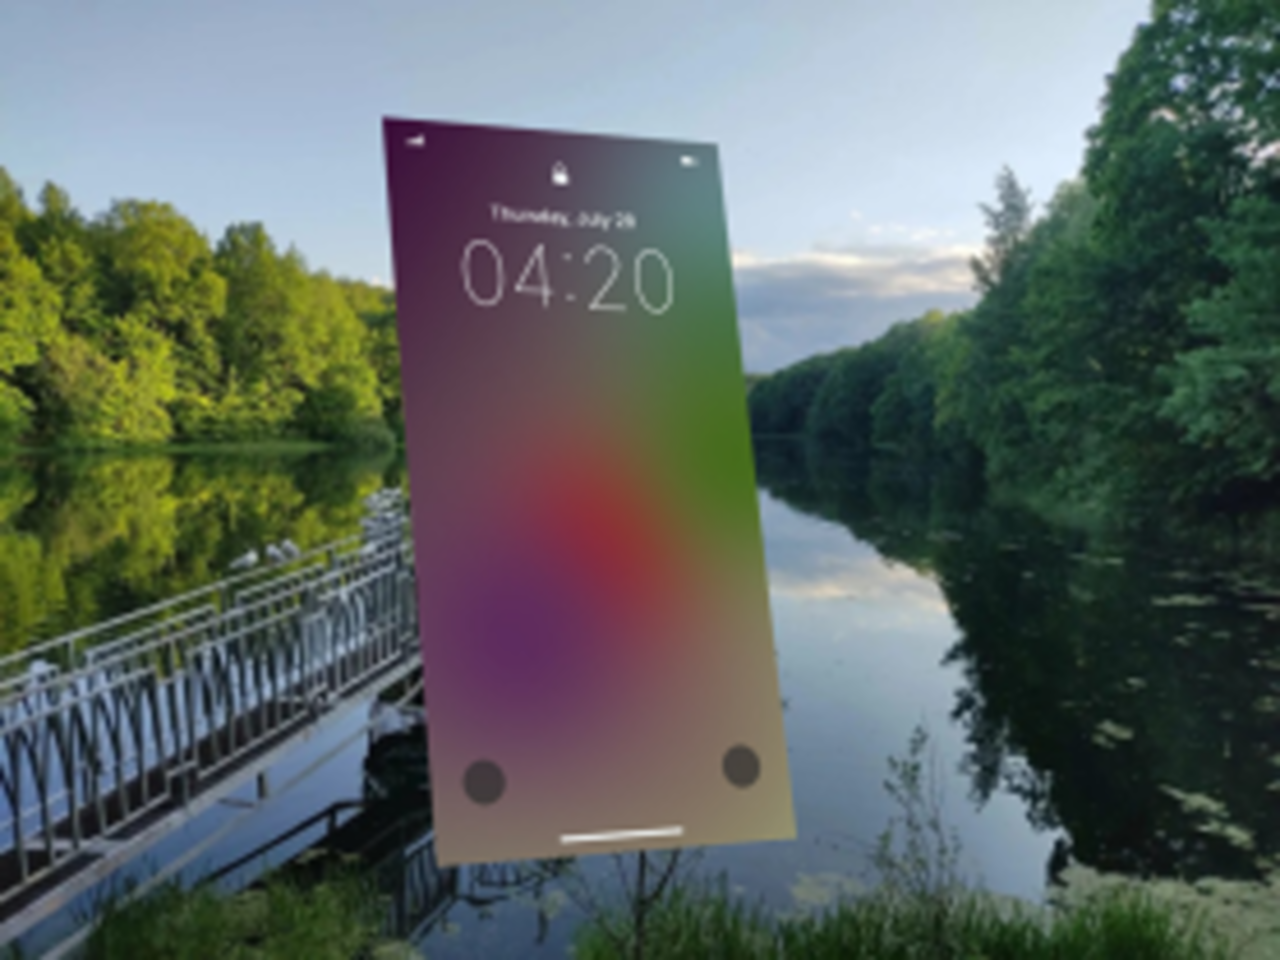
4:20
